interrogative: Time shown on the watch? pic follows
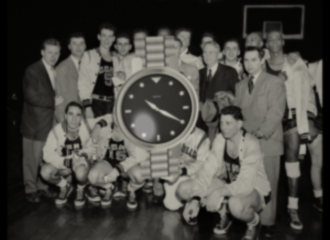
10:20
